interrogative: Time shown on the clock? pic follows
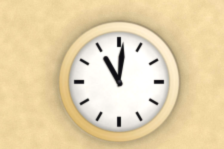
11:01
